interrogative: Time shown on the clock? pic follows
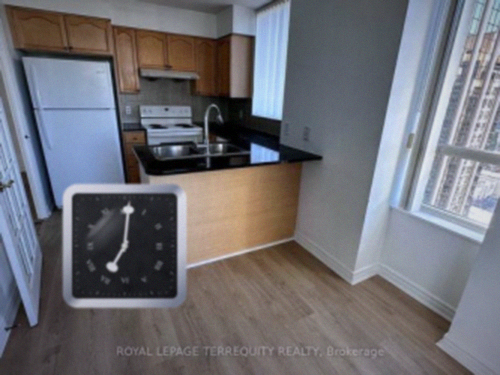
7:01
